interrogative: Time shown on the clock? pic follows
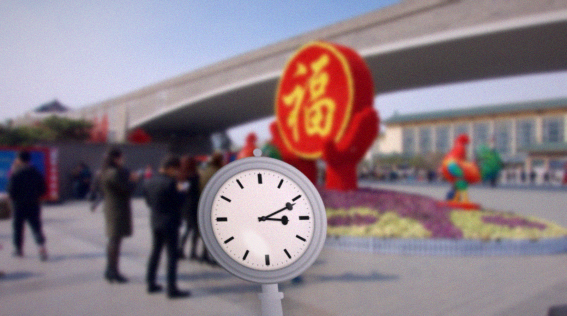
3:11
